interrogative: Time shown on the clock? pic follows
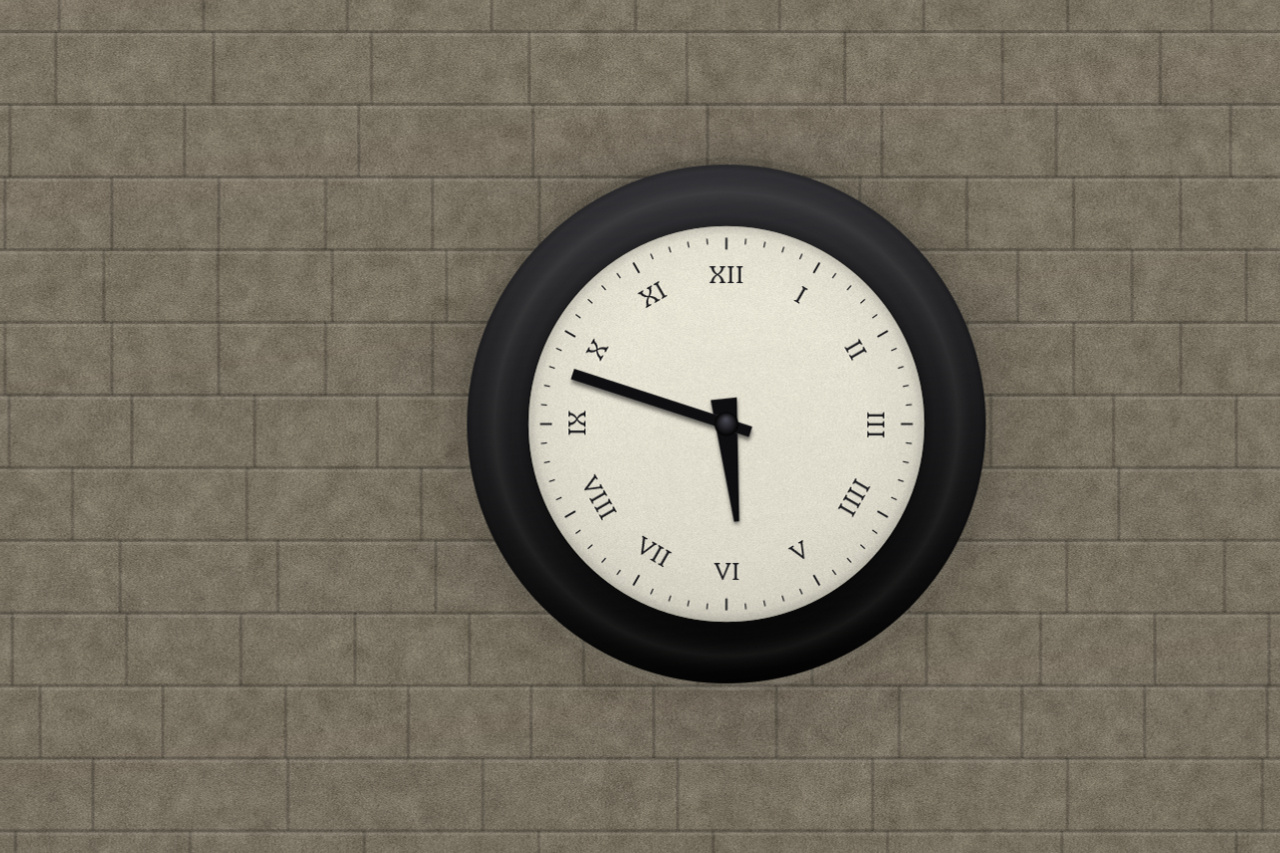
5:48
